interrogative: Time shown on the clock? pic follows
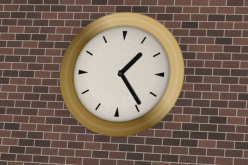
1:24
